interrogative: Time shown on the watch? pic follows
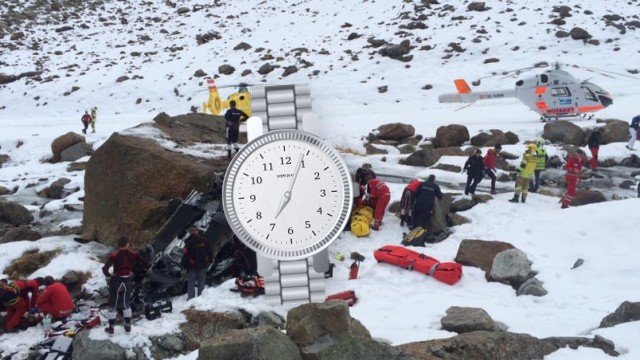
7:04
